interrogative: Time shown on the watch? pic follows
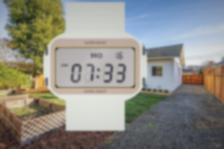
7:33
